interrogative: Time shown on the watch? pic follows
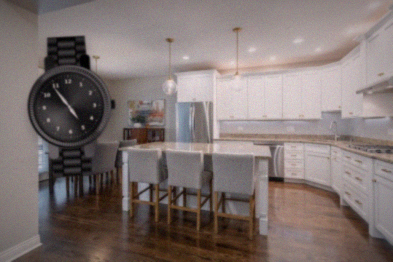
4:54
